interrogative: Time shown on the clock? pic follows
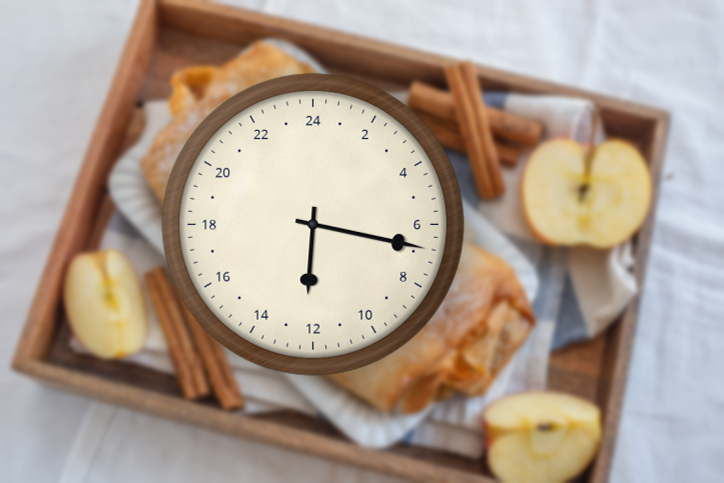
12:17
